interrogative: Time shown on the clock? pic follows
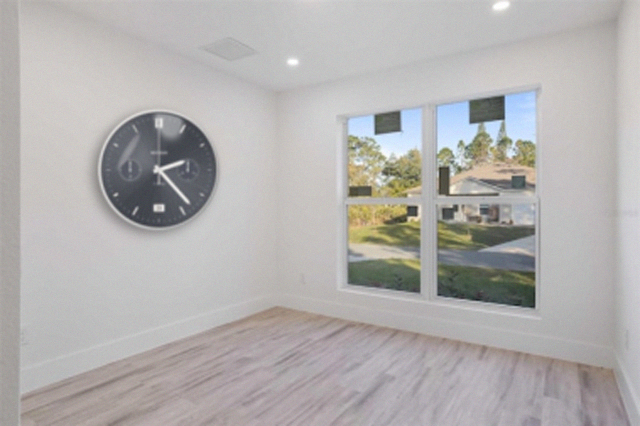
2:23
